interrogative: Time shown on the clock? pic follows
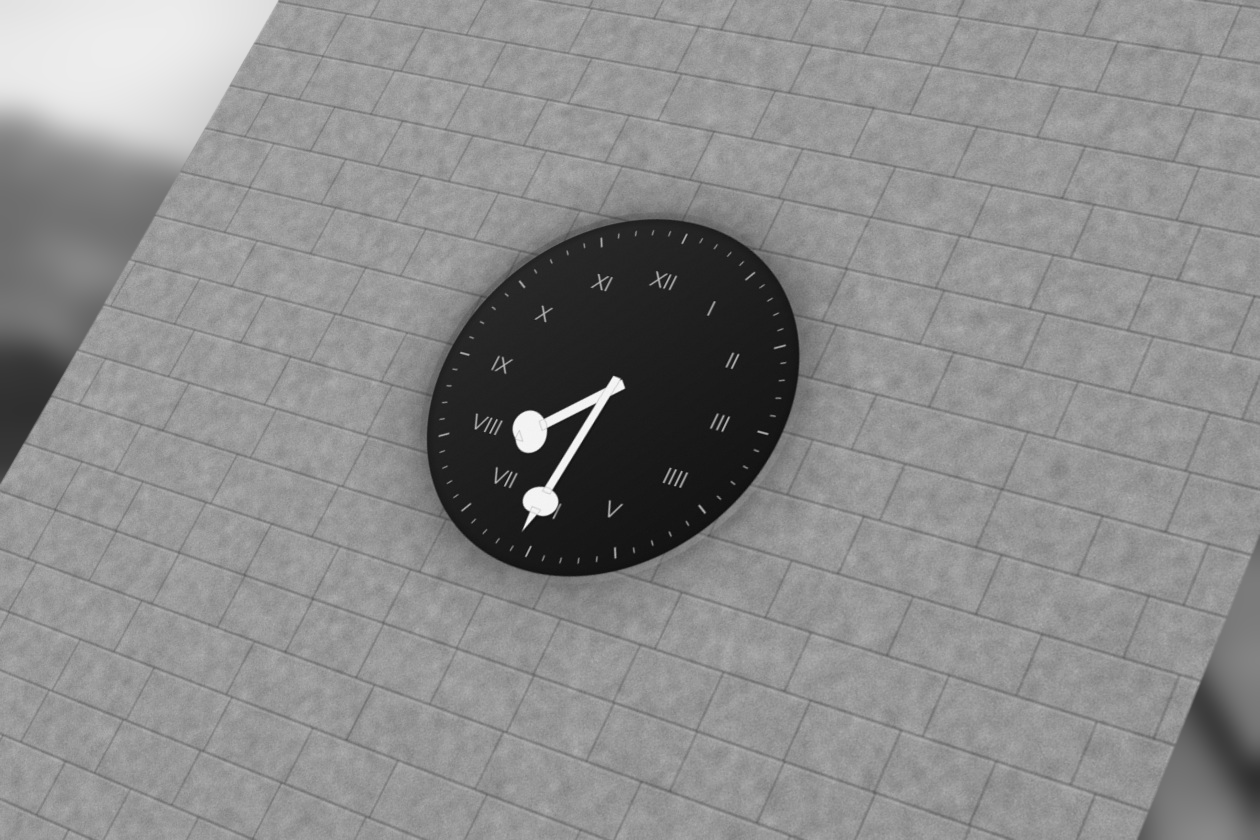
7:31
